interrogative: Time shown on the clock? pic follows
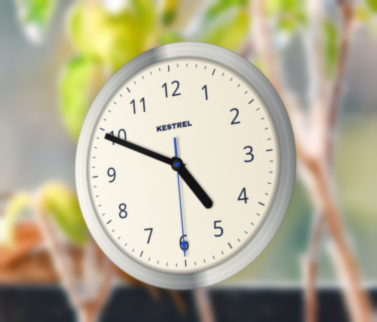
4:49:30
